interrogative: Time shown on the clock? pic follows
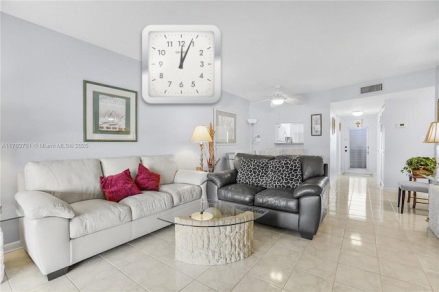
12:04
